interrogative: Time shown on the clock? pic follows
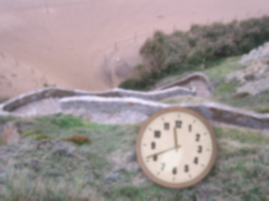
11:41
